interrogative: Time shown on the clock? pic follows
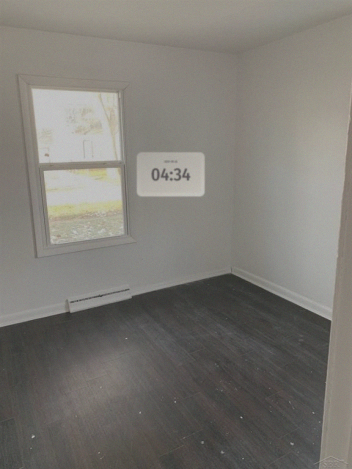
4:34
